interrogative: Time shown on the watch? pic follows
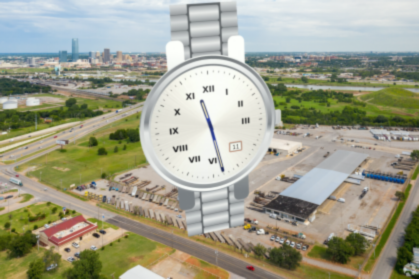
11:28
